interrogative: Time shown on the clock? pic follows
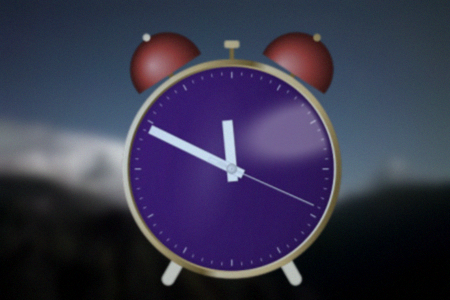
11:49:19
